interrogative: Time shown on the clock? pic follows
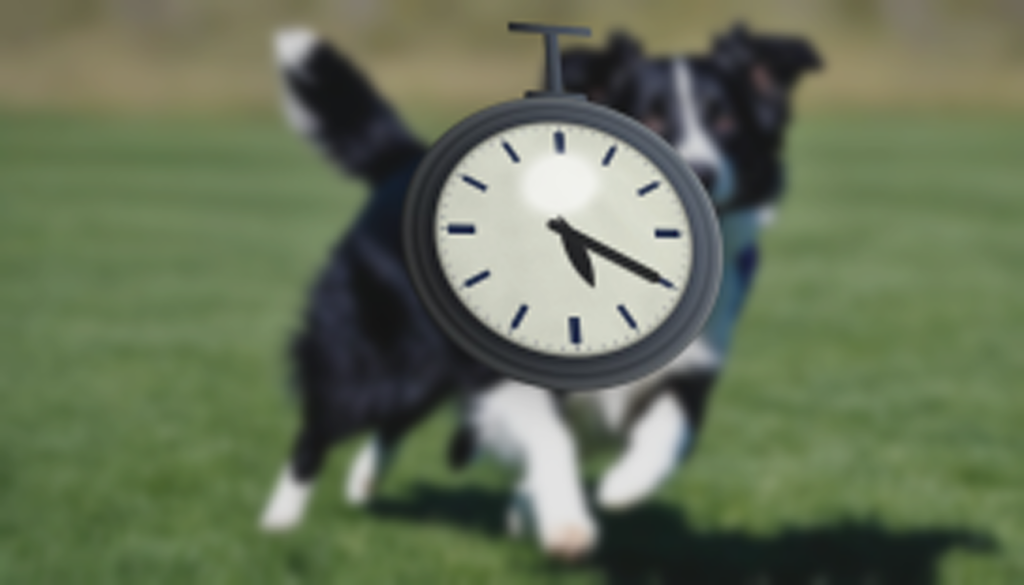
5:20
